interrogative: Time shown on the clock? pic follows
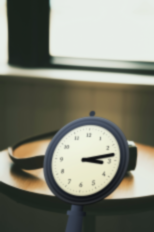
3:13
